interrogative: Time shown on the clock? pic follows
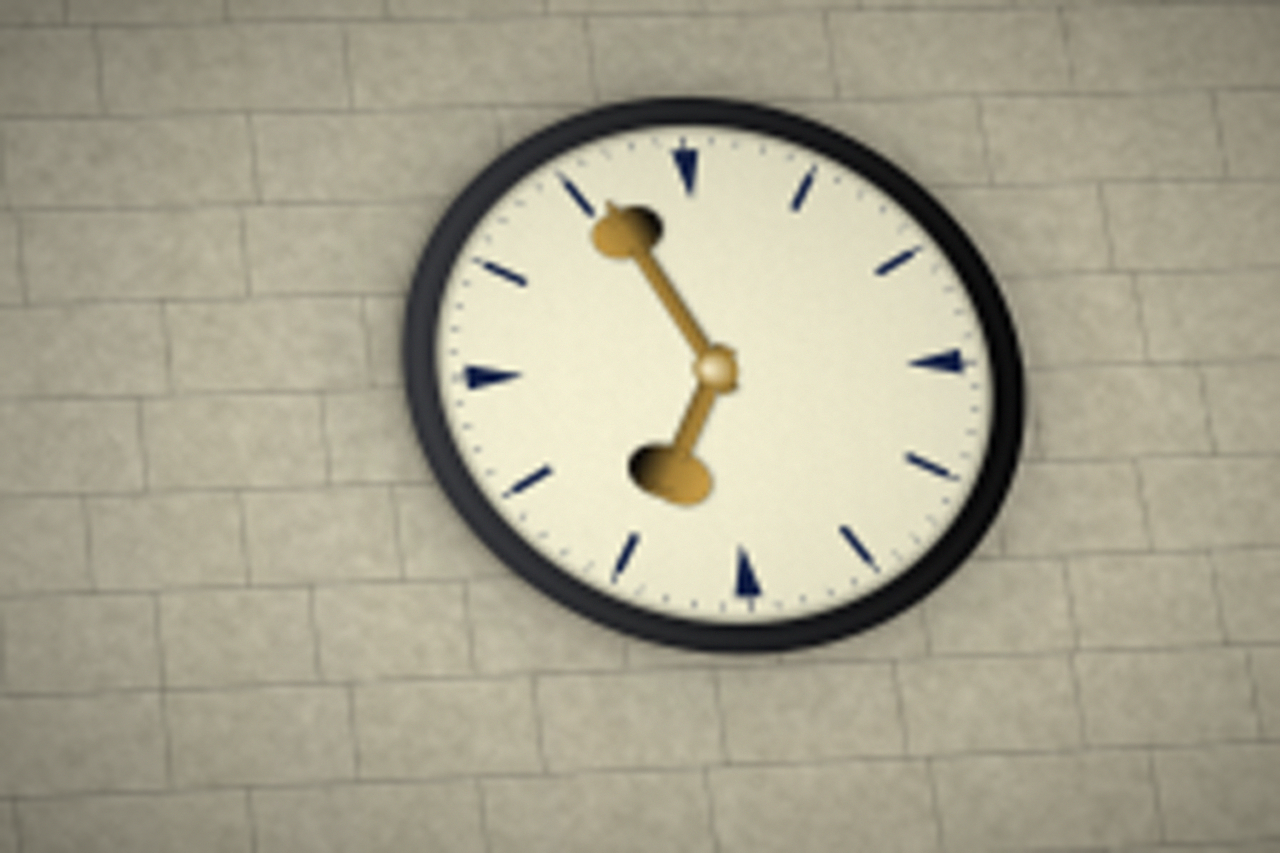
6:56
